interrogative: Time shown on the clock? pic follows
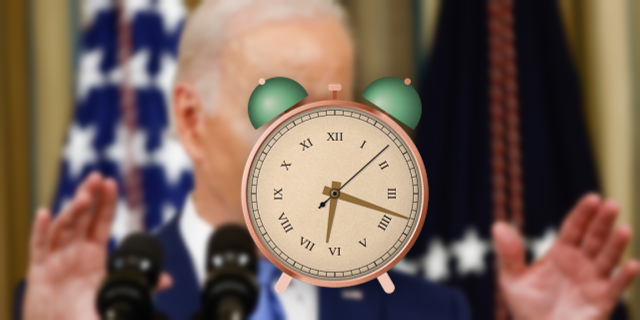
6:18:08
